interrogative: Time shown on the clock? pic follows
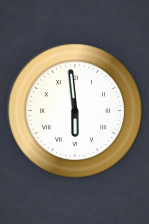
5:59
